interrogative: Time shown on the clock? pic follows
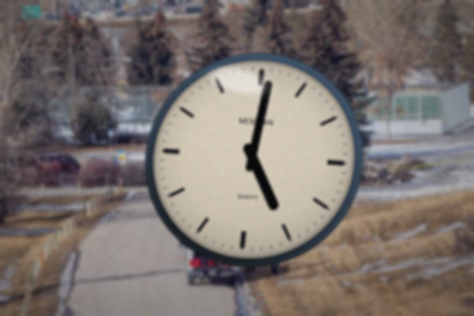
5:01
